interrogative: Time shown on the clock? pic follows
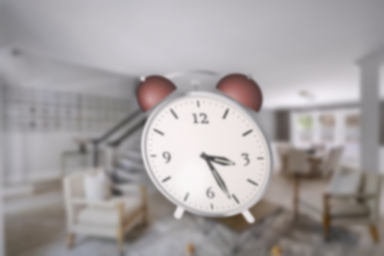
3:26
